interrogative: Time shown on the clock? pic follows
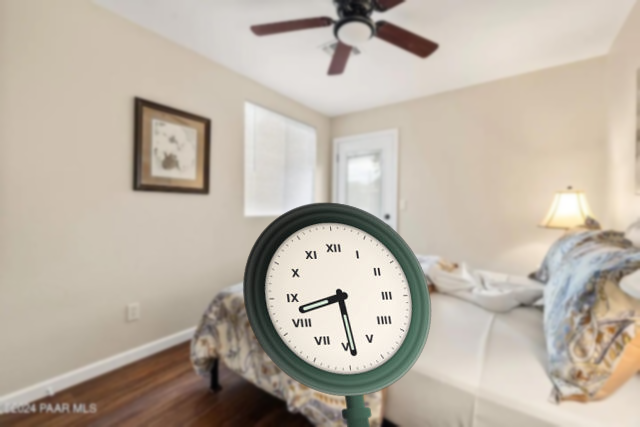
8:29
